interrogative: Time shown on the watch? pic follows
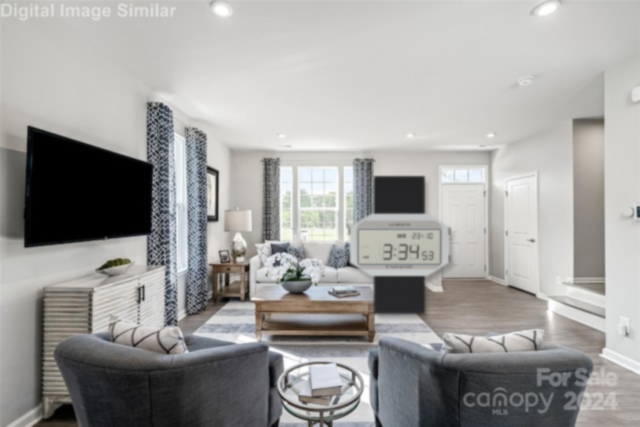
3:34
